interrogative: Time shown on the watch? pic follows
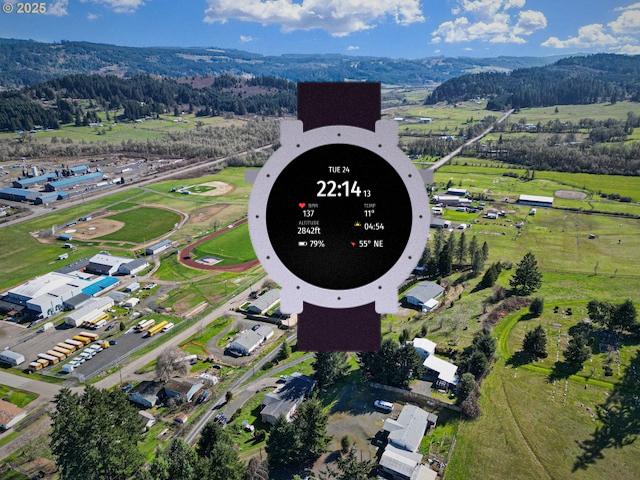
22:14:13
